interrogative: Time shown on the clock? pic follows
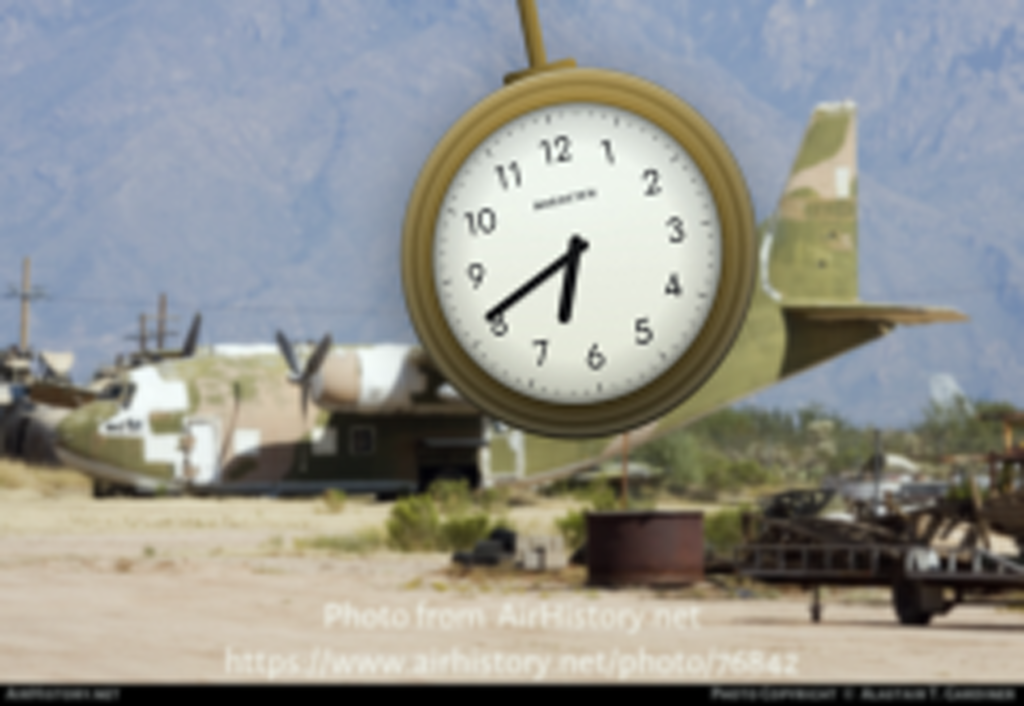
6:41
